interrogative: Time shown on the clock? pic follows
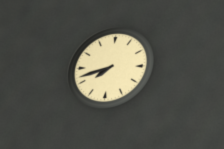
7:42
